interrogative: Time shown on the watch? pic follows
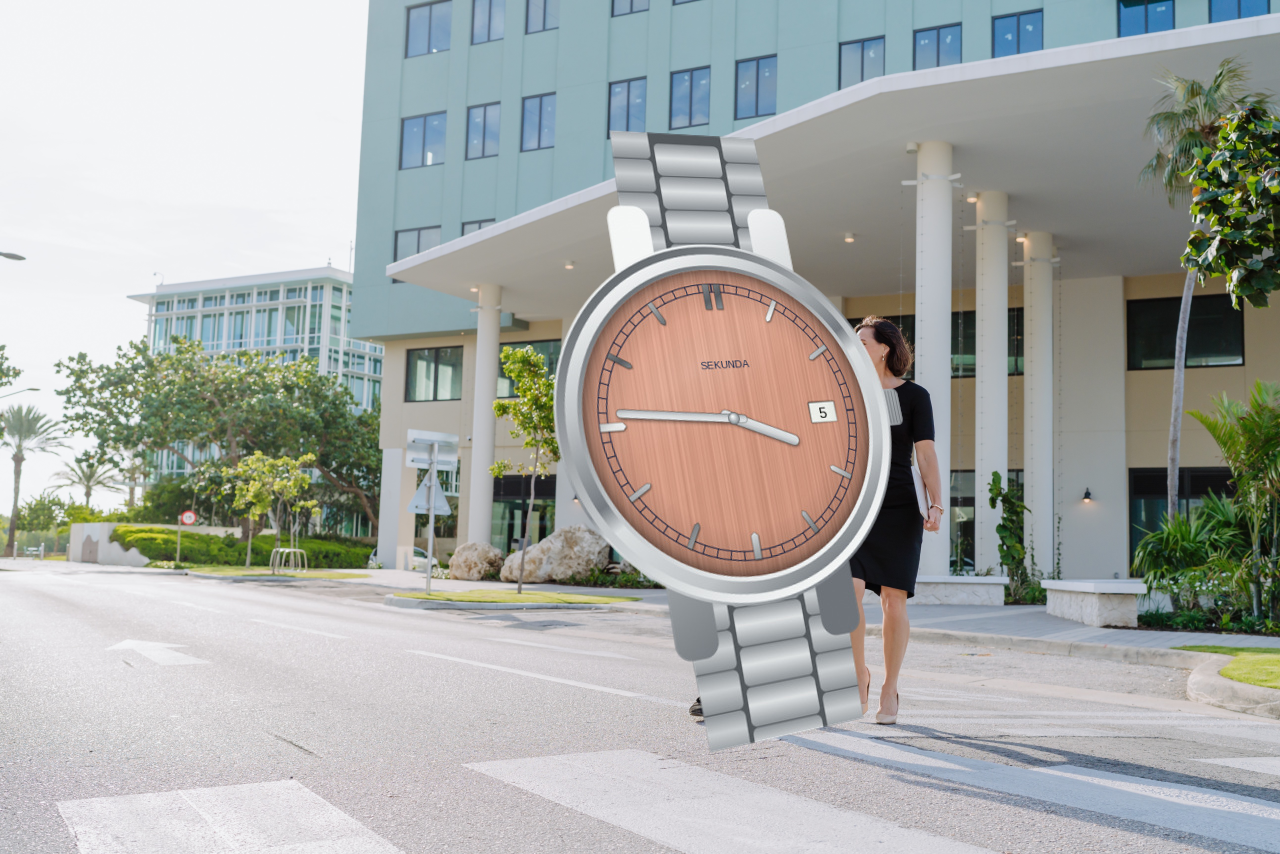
3:46
